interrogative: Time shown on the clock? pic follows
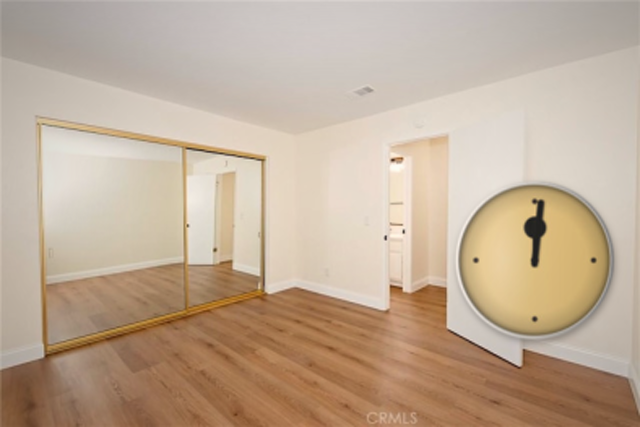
12:01
